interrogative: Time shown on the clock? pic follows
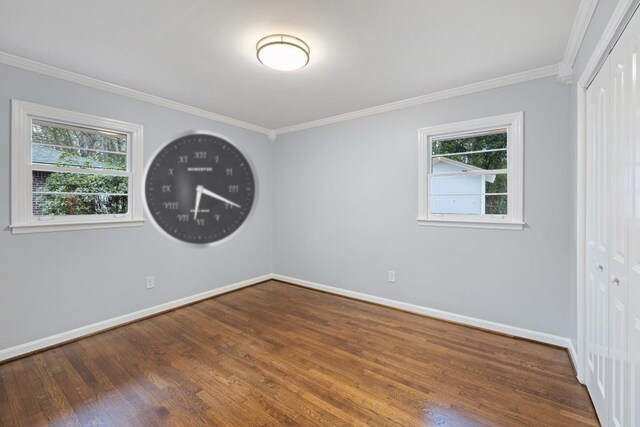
6:19
